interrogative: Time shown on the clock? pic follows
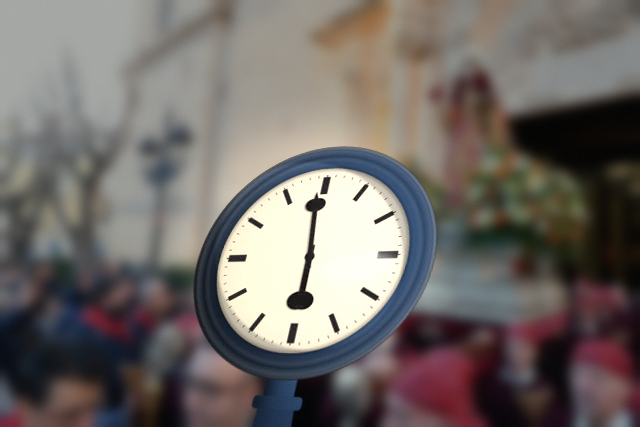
5:59
